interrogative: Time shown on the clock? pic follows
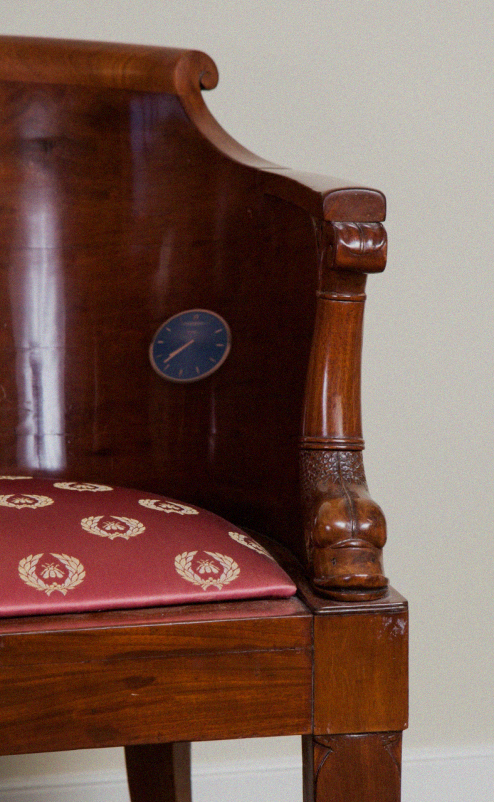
7:37
